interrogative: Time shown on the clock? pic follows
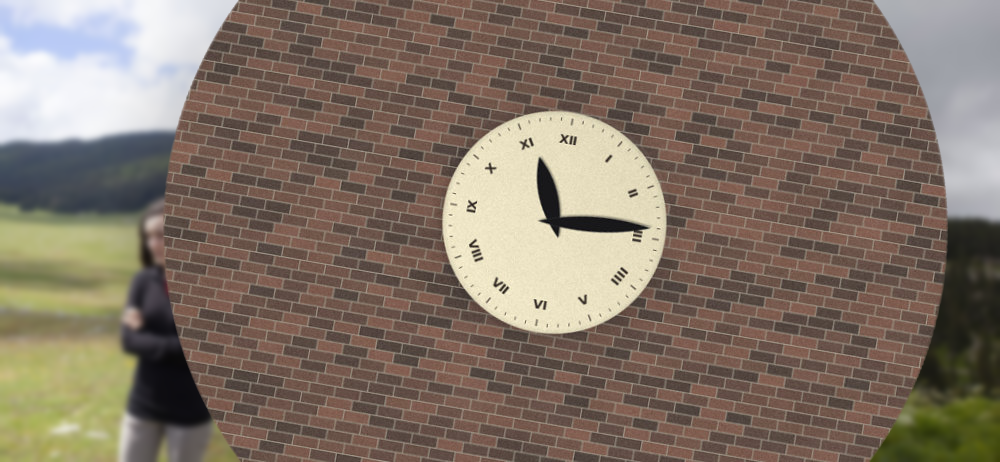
11:14
